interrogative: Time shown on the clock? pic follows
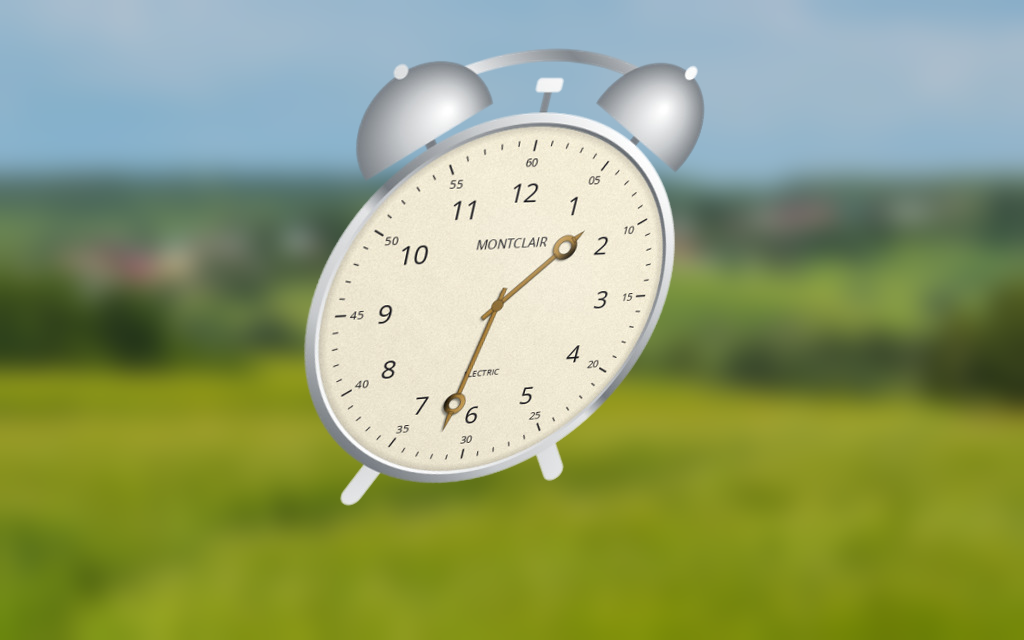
1:32
